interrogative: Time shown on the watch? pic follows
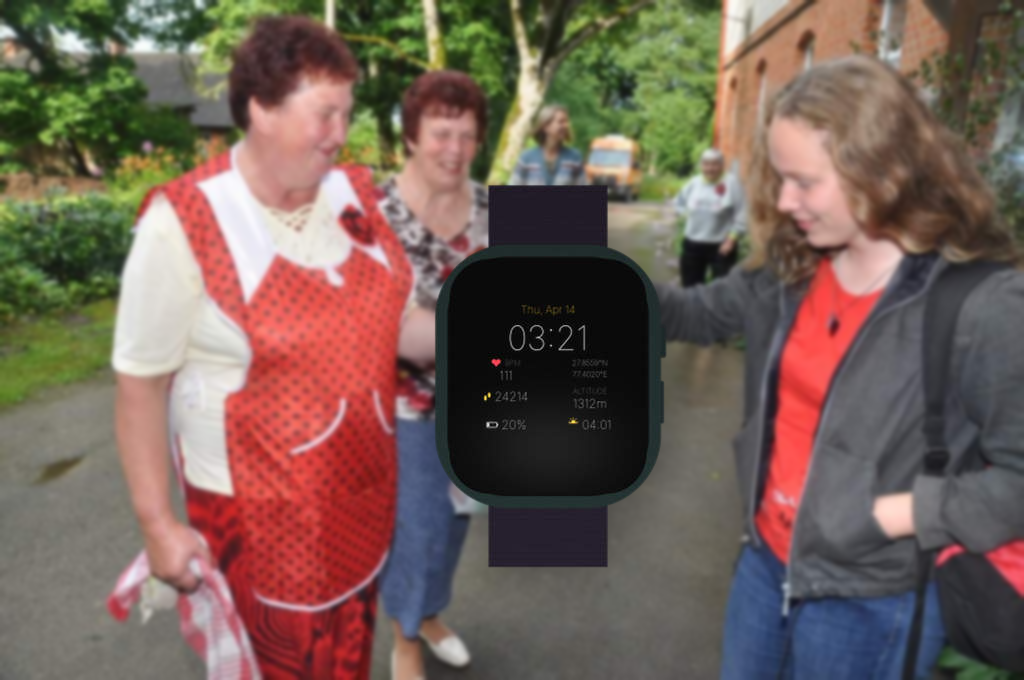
3:21
